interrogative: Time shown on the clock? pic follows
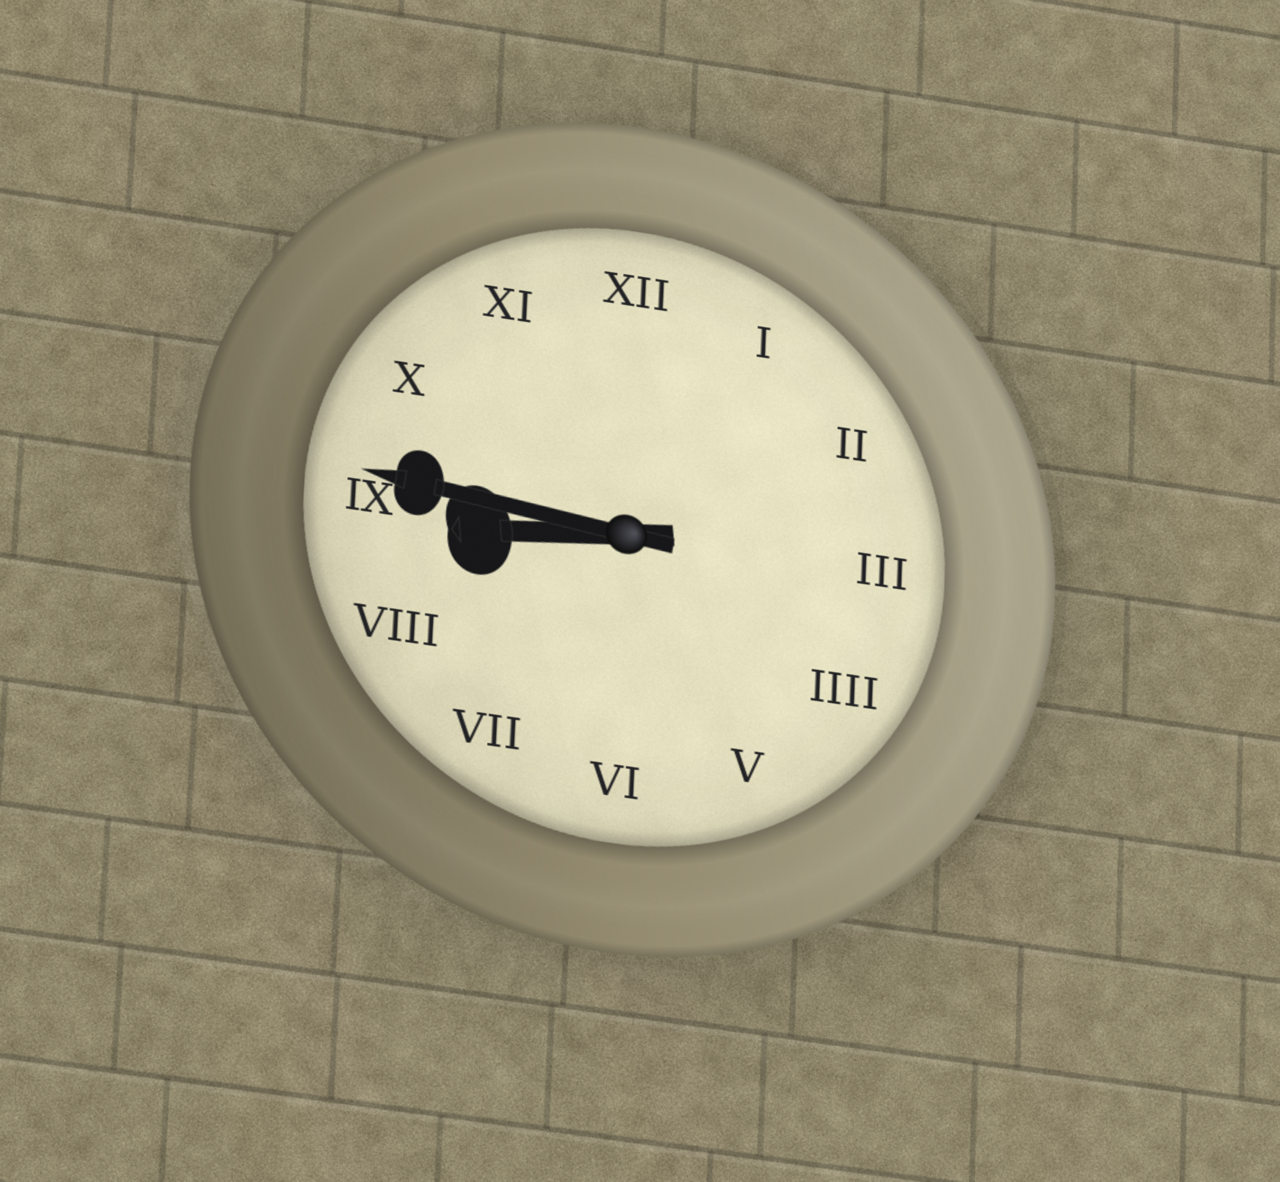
8:46
